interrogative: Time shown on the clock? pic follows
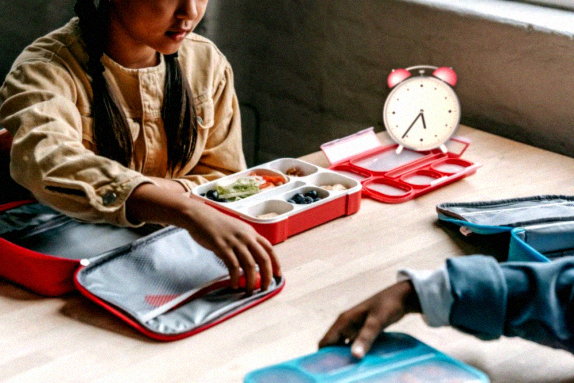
5:36
